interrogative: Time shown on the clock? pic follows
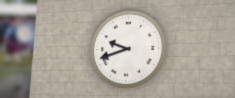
9:42
